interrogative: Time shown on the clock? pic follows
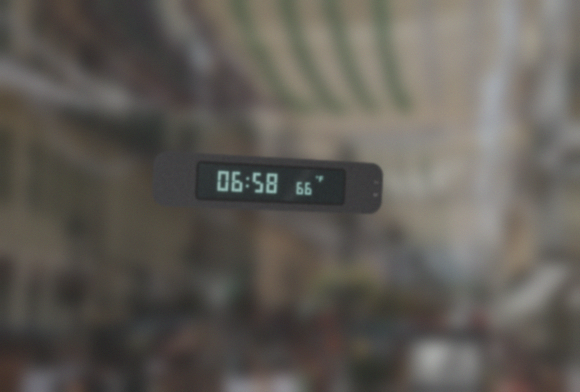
6:58
